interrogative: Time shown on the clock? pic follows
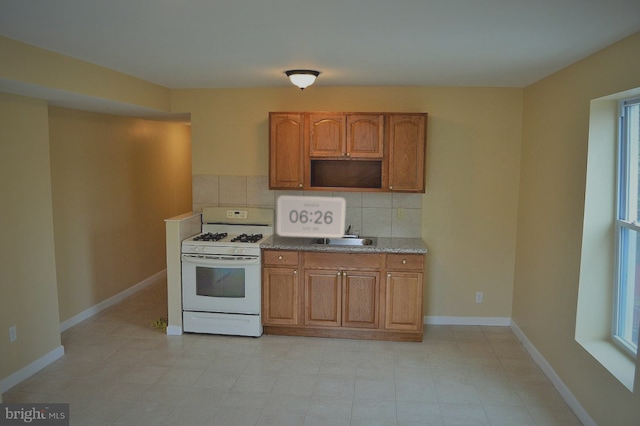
6:26
